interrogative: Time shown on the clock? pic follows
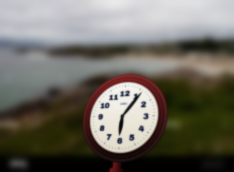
6:06
